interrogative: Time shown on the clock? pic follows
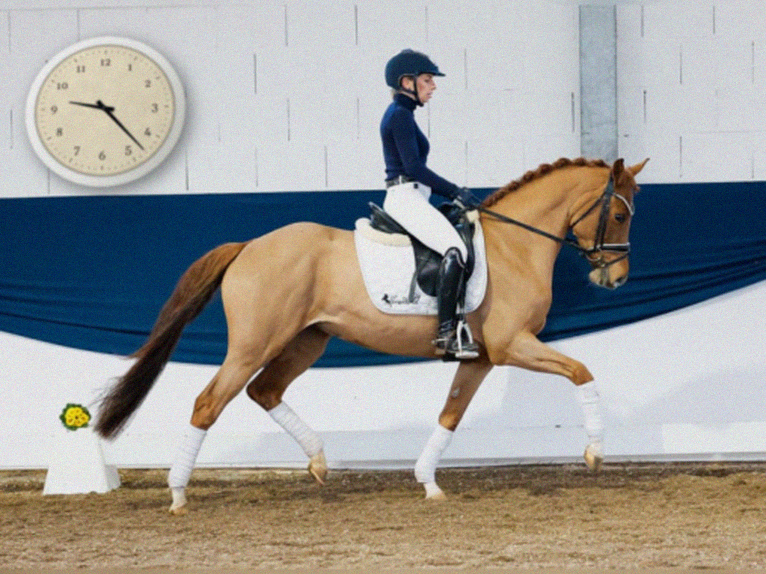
9:23
